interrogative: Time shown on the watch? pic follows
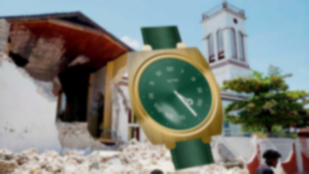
4:25
